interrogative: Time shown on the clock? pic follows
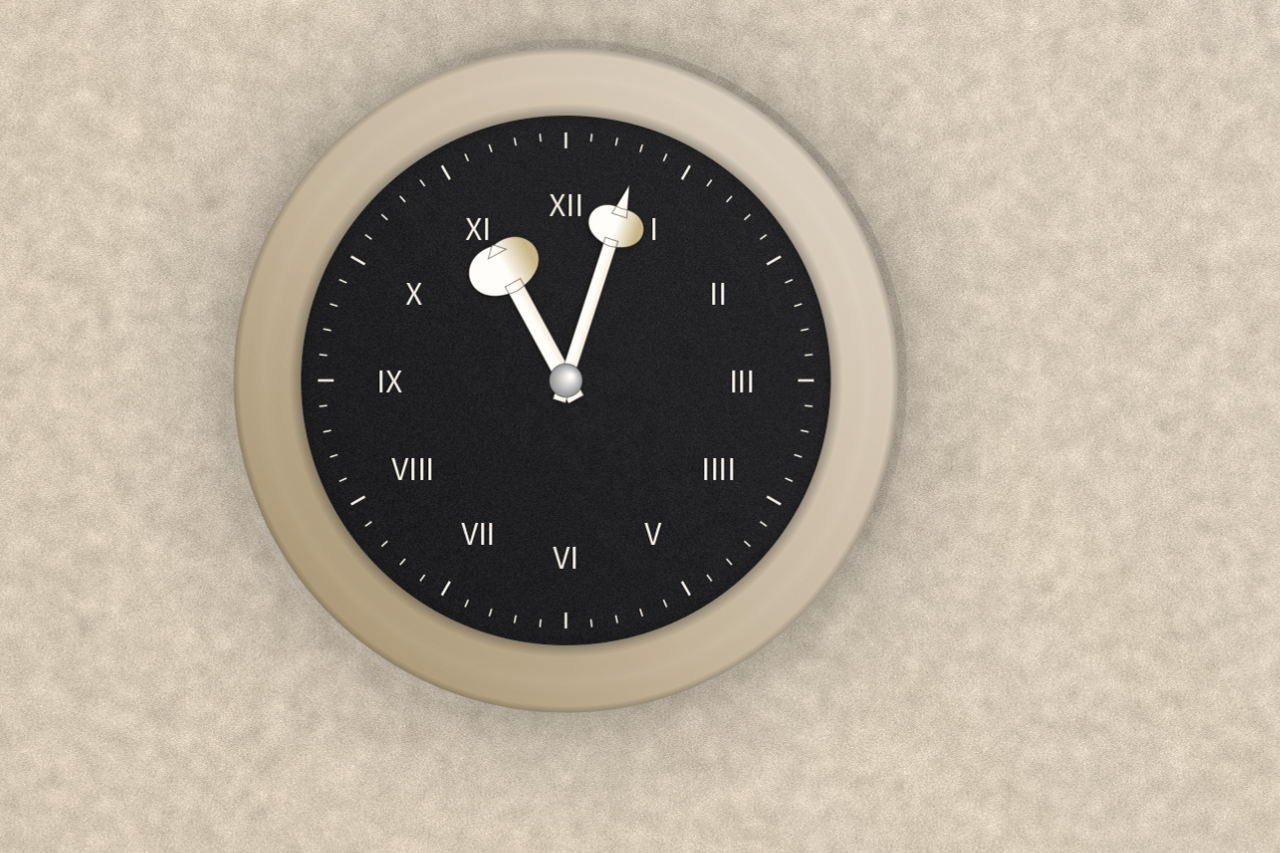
11:03
